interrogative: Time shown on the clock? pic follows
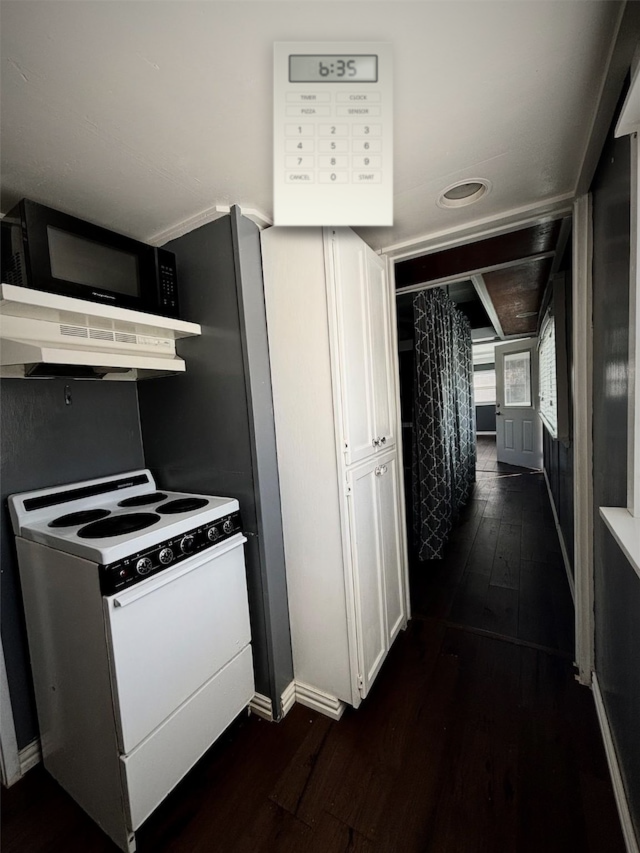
6:35
